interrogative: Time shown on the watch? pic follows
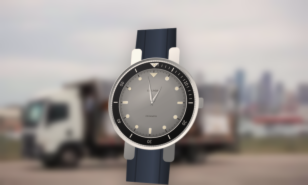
12:58
